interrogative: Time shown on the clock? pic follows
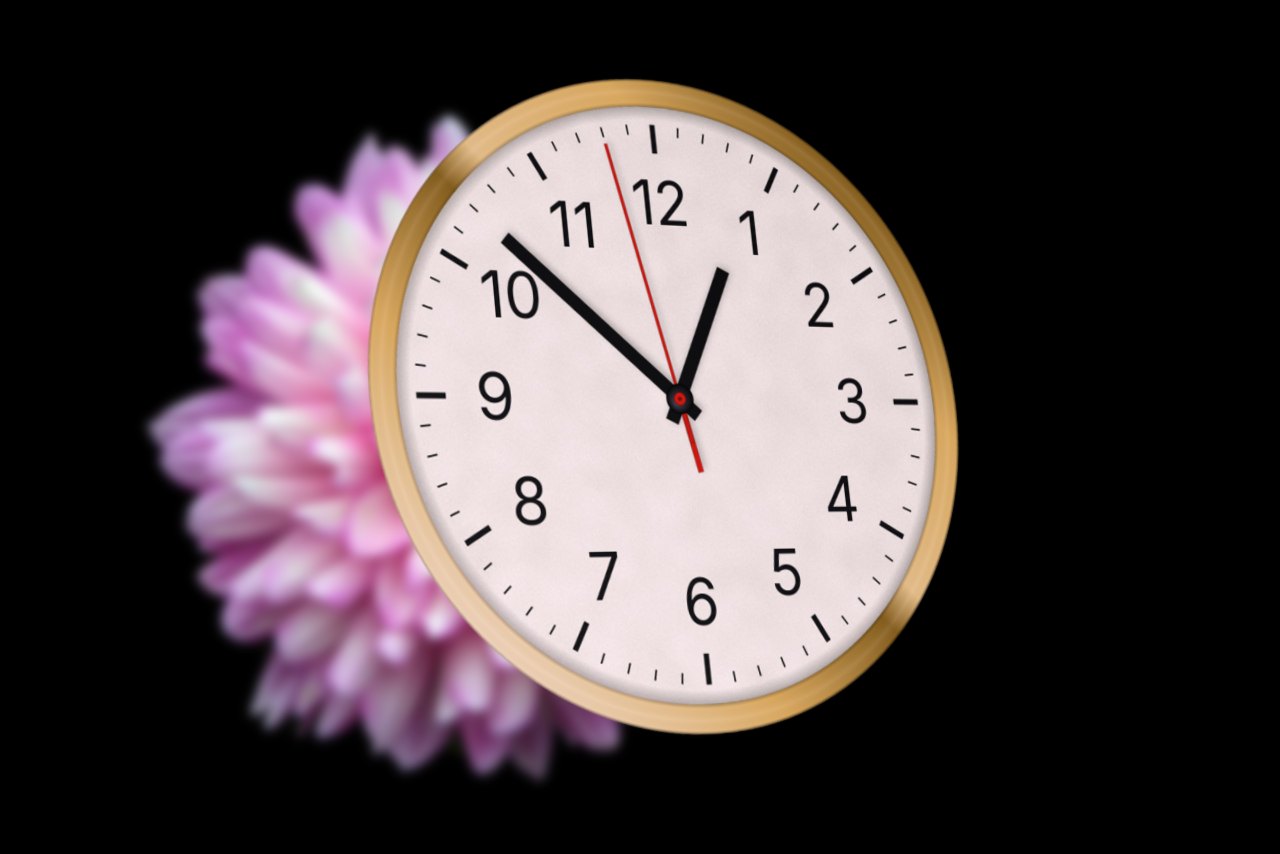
12:51:58
